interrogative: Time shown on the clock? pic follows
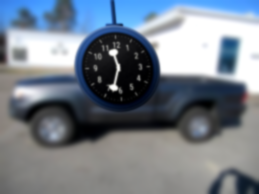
11:33
